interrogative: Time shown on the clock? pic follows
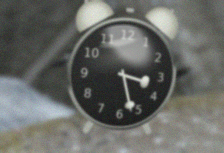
3:27
